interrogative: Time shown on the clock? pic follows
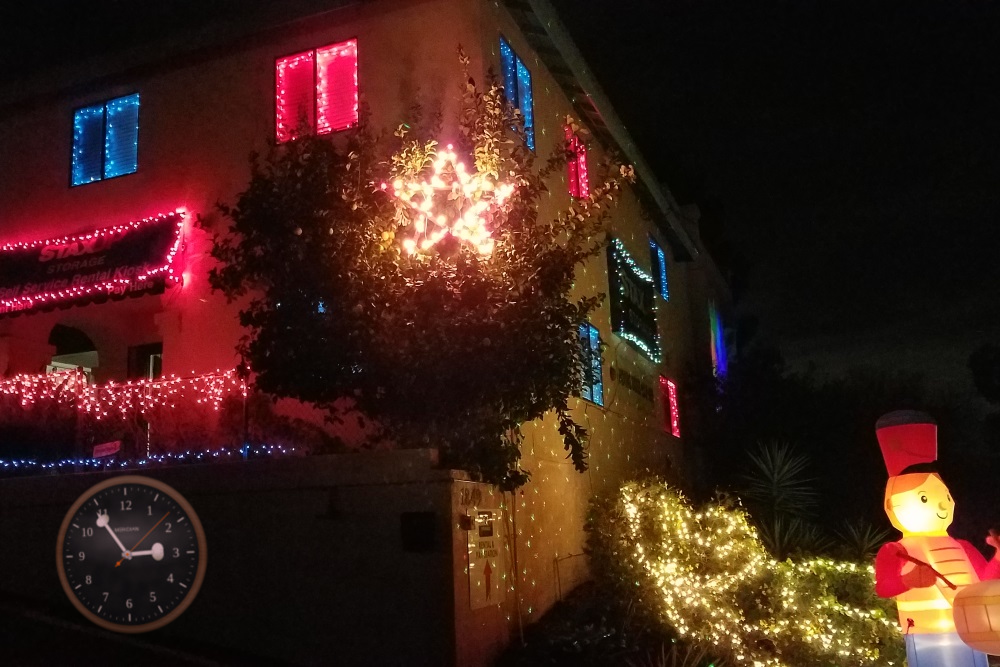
2:54:08
